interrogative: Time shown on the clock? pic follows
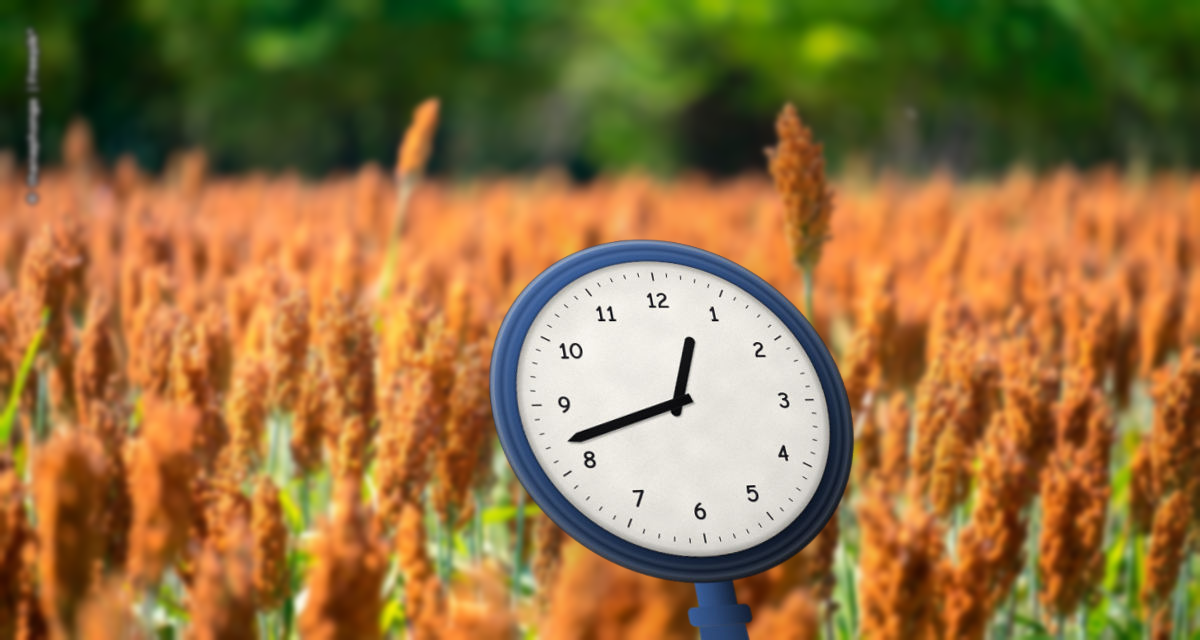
12:42
